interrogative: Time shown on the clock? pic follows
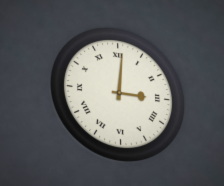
3:01
